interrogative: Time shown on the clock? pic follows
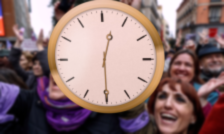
12:30
